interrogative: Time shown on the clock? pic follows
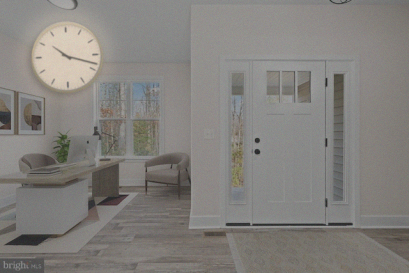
10:18
